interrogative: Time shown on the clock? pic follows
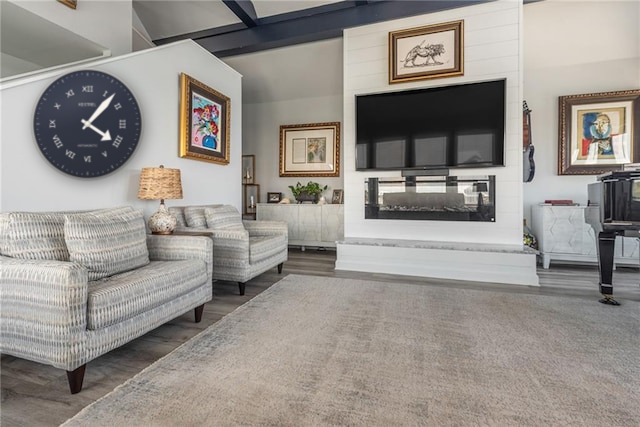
4:07
